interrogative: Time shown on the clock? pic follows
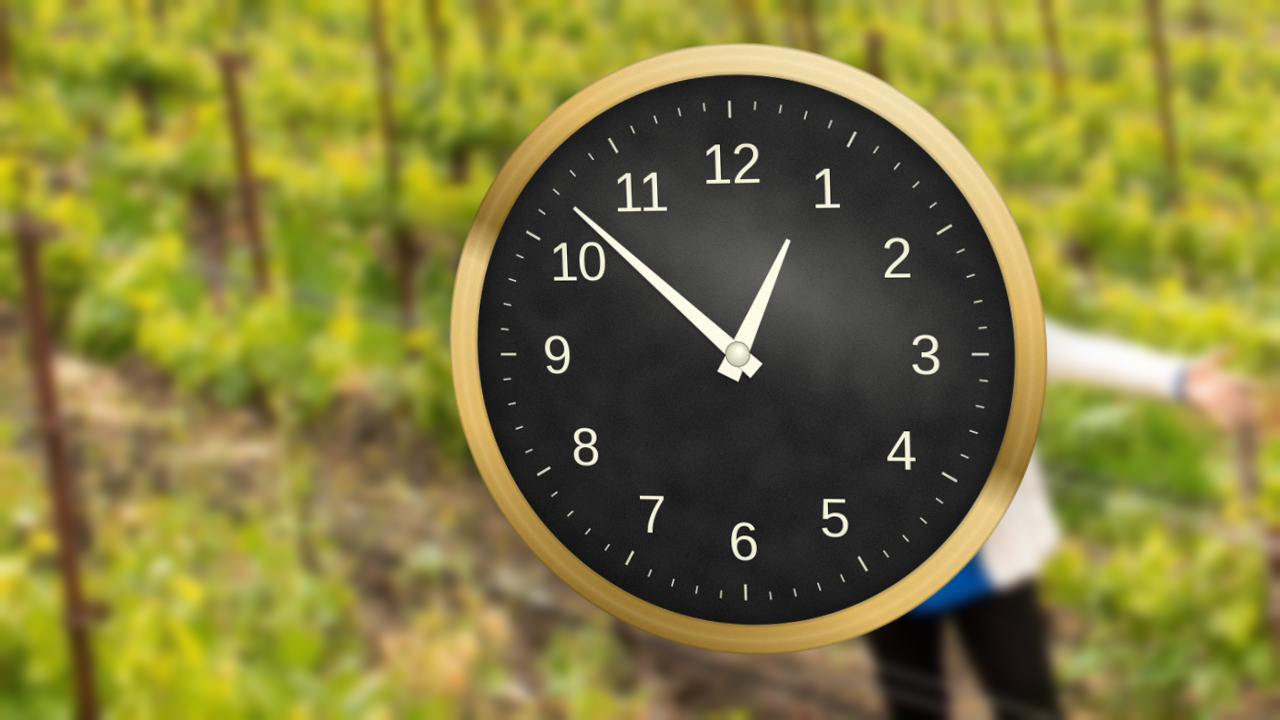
12:52
